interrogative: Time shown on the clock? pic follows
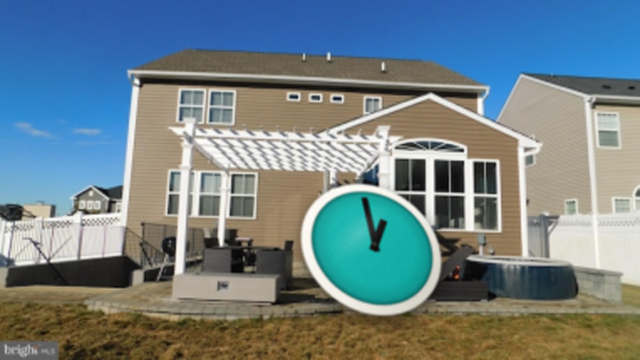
1:00
